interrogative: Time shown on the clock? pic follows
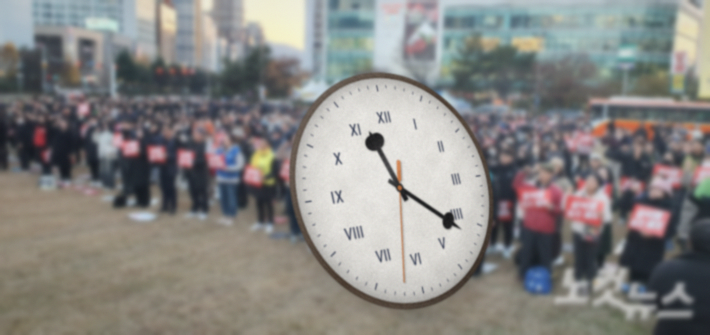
11:21:32
